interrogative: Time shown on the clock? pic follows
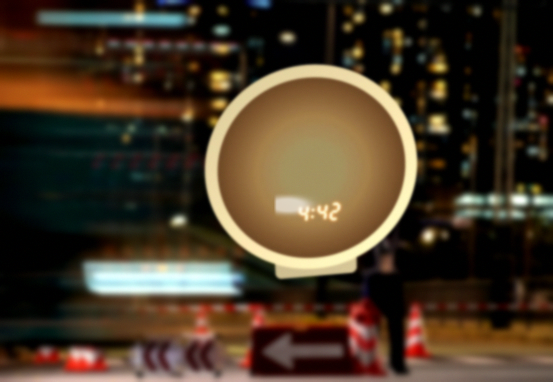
4:42
